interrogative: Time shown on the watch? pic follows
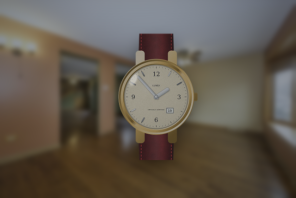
1:53
